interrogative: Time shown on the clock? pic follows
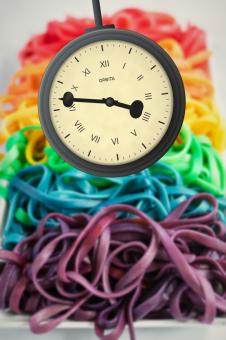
3:47
